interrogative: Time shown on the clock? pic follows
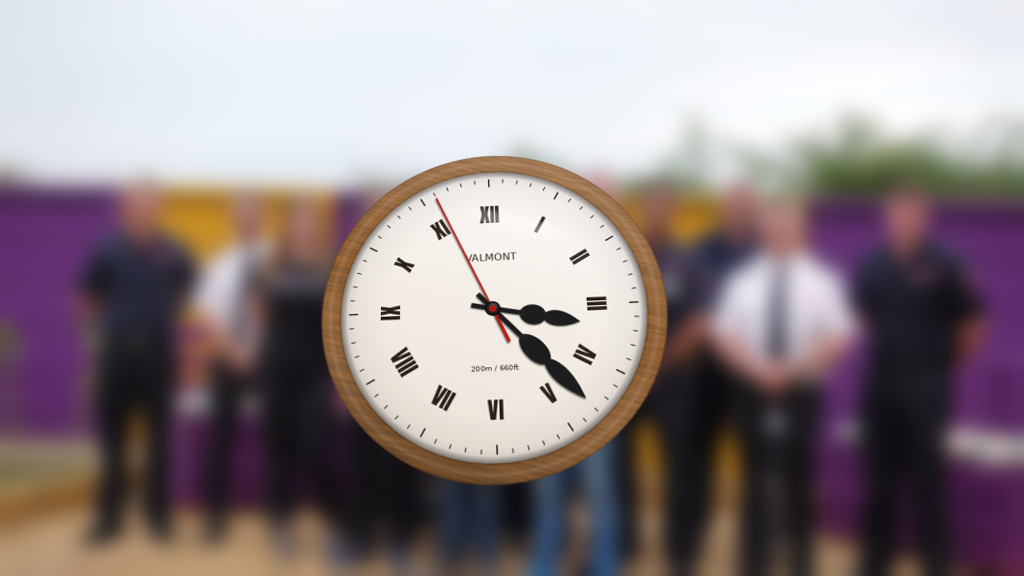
3:22:56
